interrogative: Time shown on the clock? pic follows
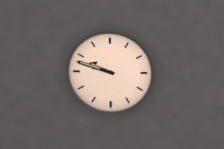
9:48
